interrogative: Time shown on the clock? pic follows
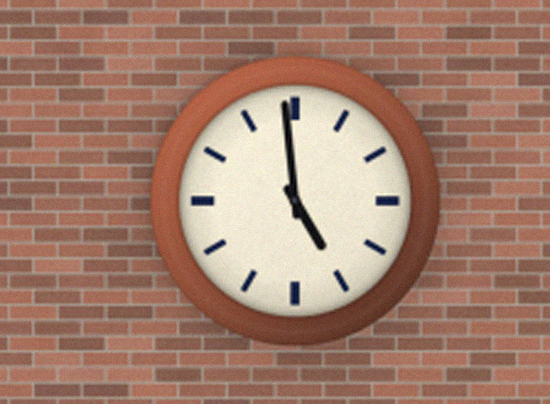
4:59
